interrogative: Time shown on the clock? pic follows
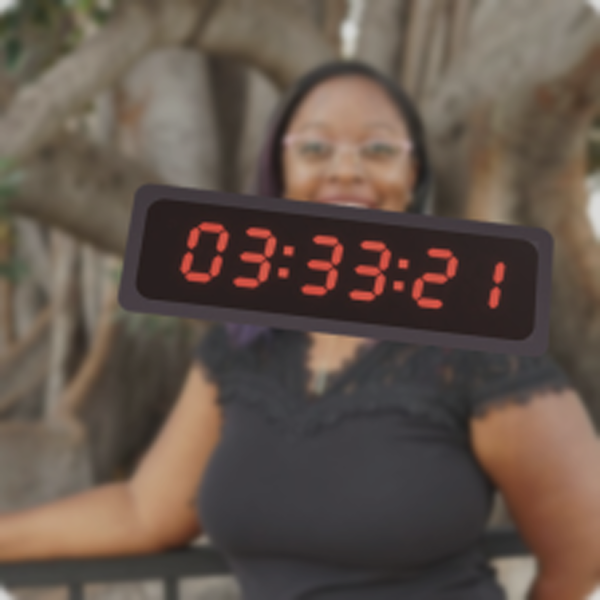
3:33:21
